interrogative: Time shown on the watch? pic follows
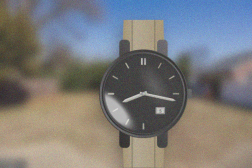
8:17
